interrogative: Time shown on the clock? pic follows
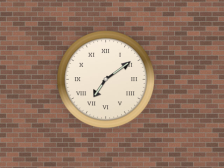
7:09
